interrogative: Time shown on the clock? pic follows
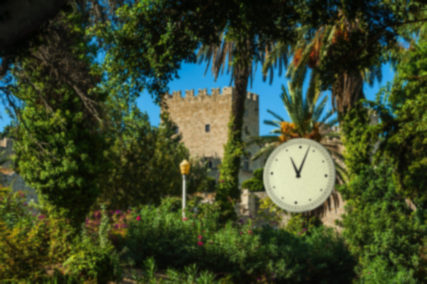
11:03
